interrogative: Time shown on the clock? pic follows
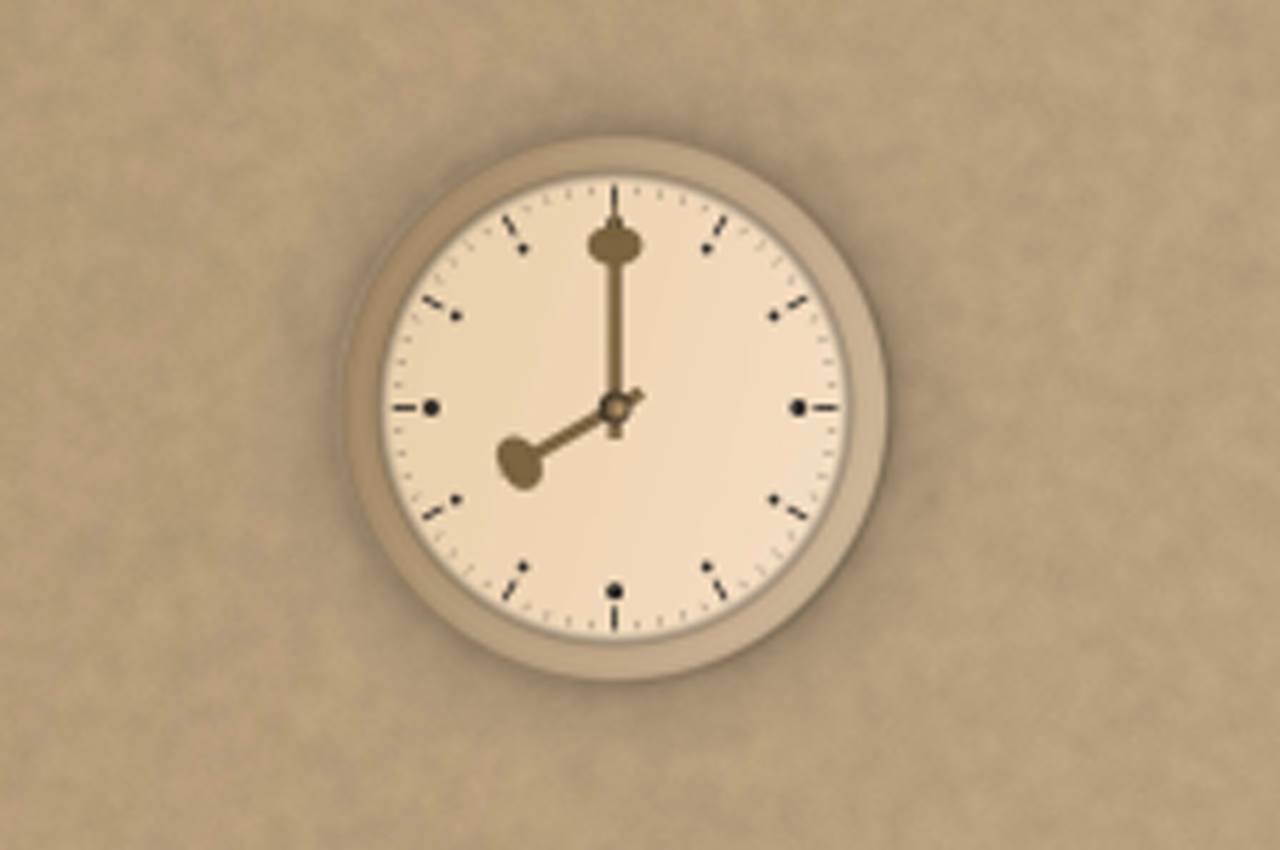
8:00
